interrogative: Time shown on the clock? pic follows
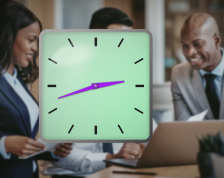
2:42
